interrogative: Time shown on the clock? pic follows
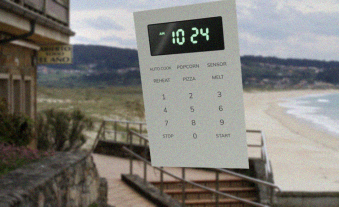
10:24
